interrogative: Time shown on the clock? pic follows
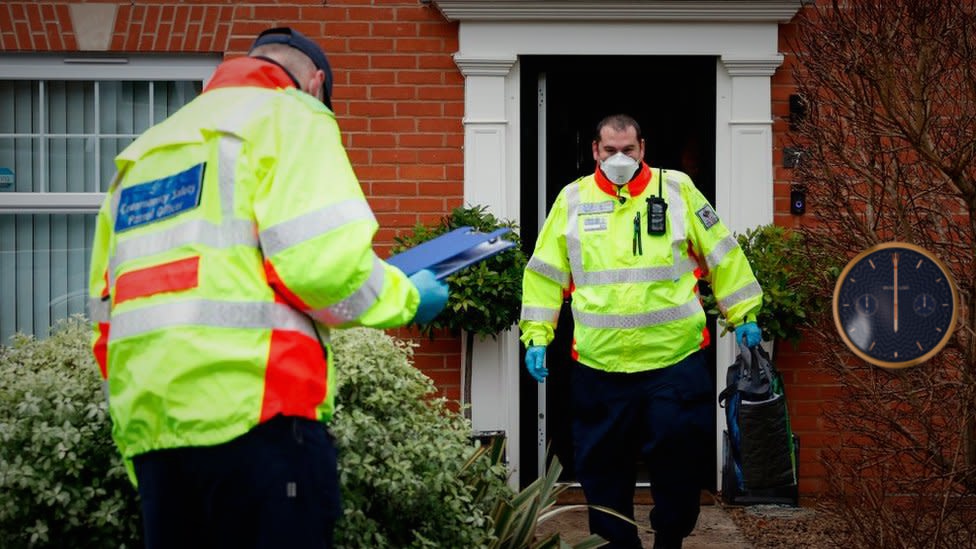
6:00
